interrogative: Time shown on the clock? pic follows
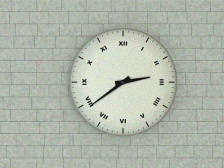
2:39
